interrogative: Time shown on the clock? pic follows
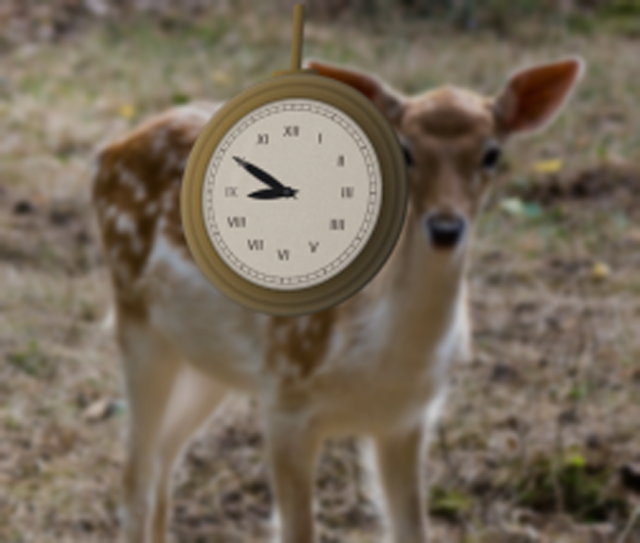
8:50
